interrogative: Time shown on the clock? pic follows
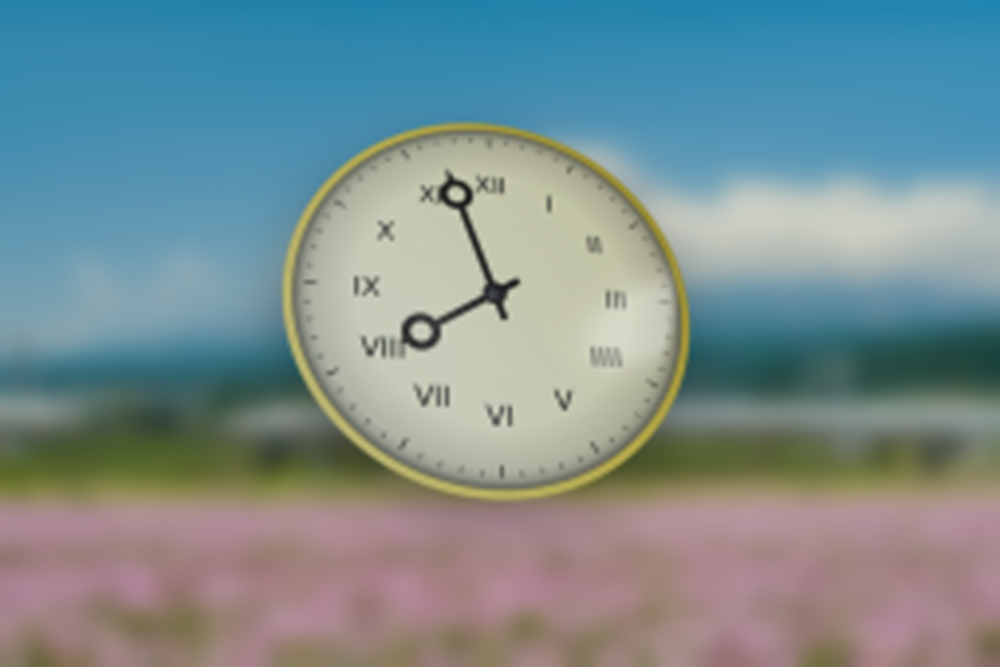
7:57
